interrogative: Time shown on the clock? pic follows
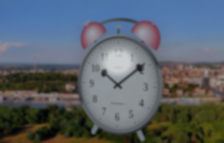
10:09
